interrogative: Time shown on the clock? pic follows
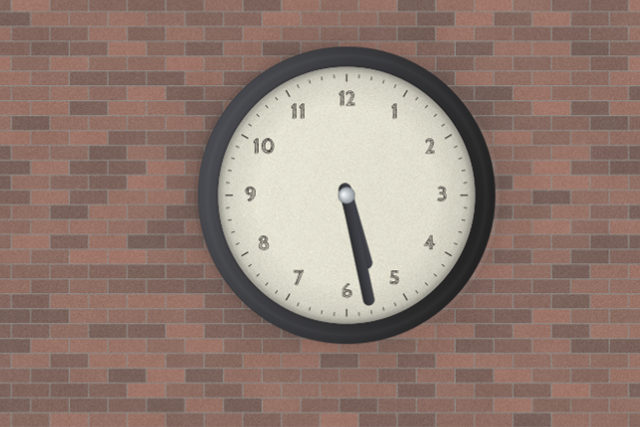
5:28
